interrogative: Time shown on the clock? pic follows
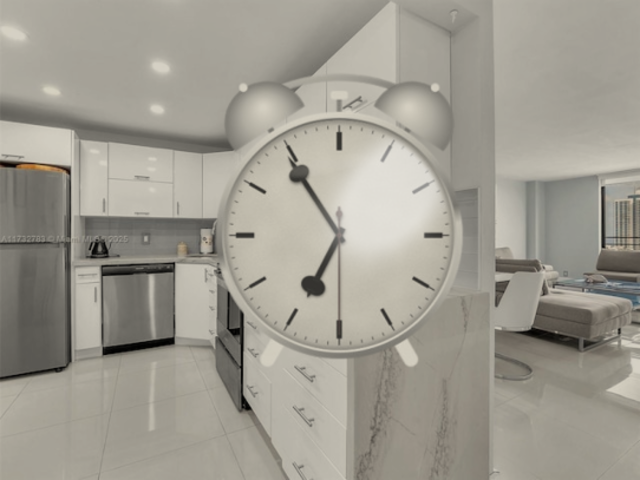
6:54:30
